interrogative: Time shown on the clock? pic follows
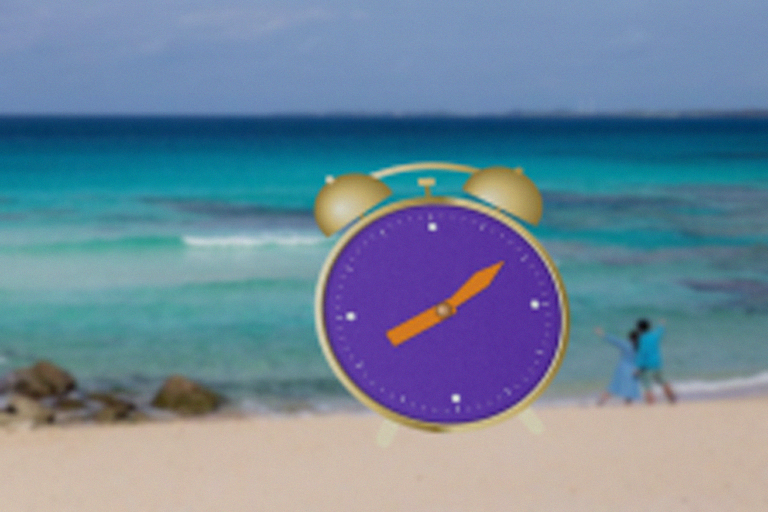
8:09
